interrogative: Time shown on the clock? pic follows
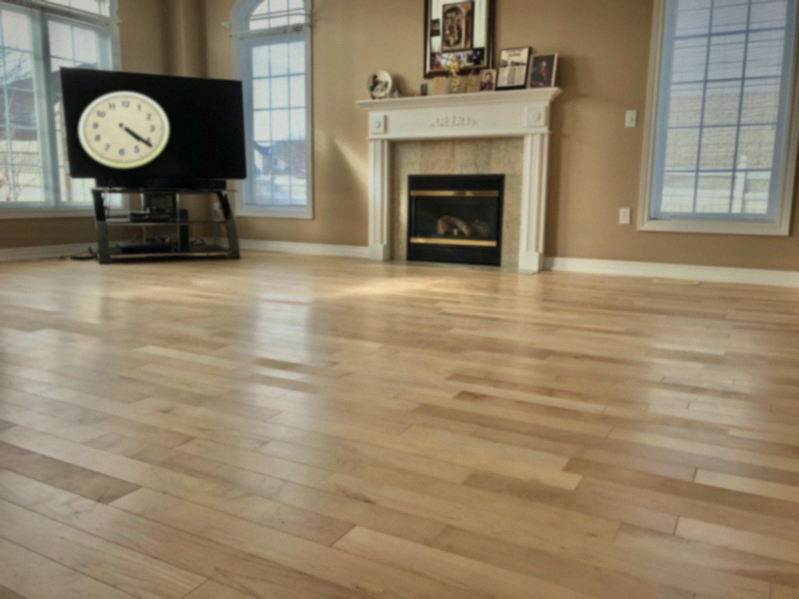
4:21
